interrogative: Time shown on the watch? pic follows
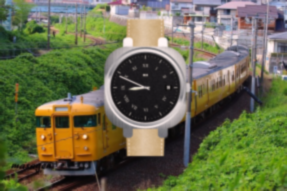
8:49
